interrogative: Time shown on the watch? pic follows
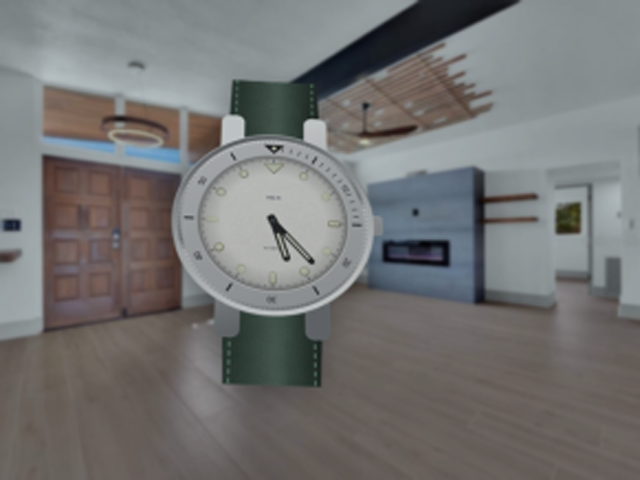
5:23
